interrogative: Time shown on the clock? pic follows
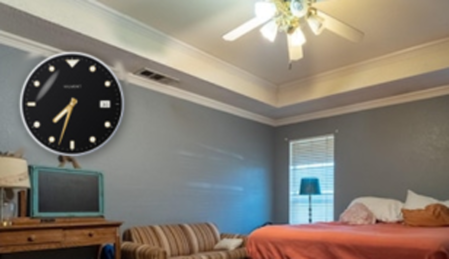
7:33
